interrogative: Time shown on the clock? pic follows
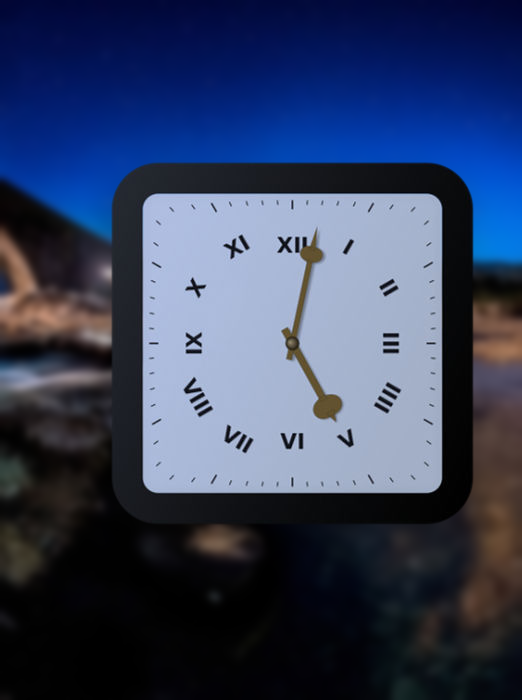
5:02
